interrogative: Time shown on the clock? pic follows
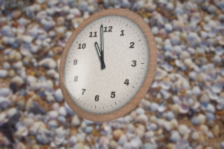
10:58
